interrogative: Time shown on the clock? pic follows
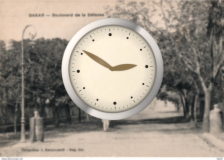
2:51
